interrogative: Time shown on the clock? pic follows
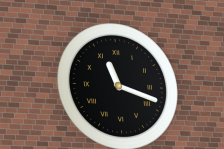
11:18
